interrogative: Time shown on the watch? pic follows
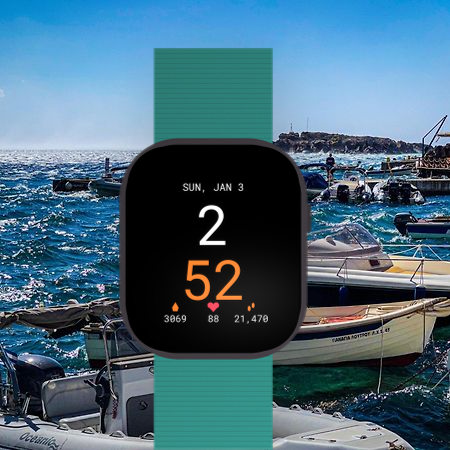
2:52
